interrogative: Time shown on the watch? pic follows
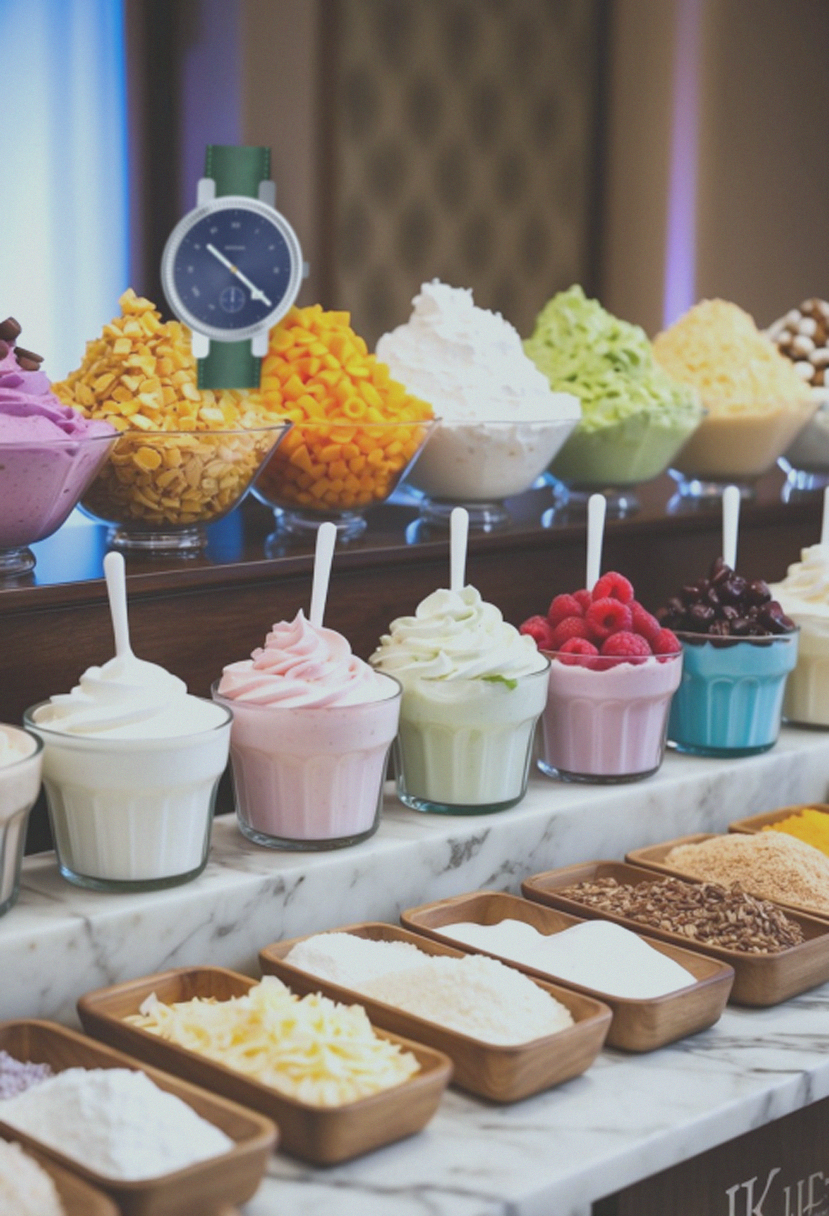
10:22
